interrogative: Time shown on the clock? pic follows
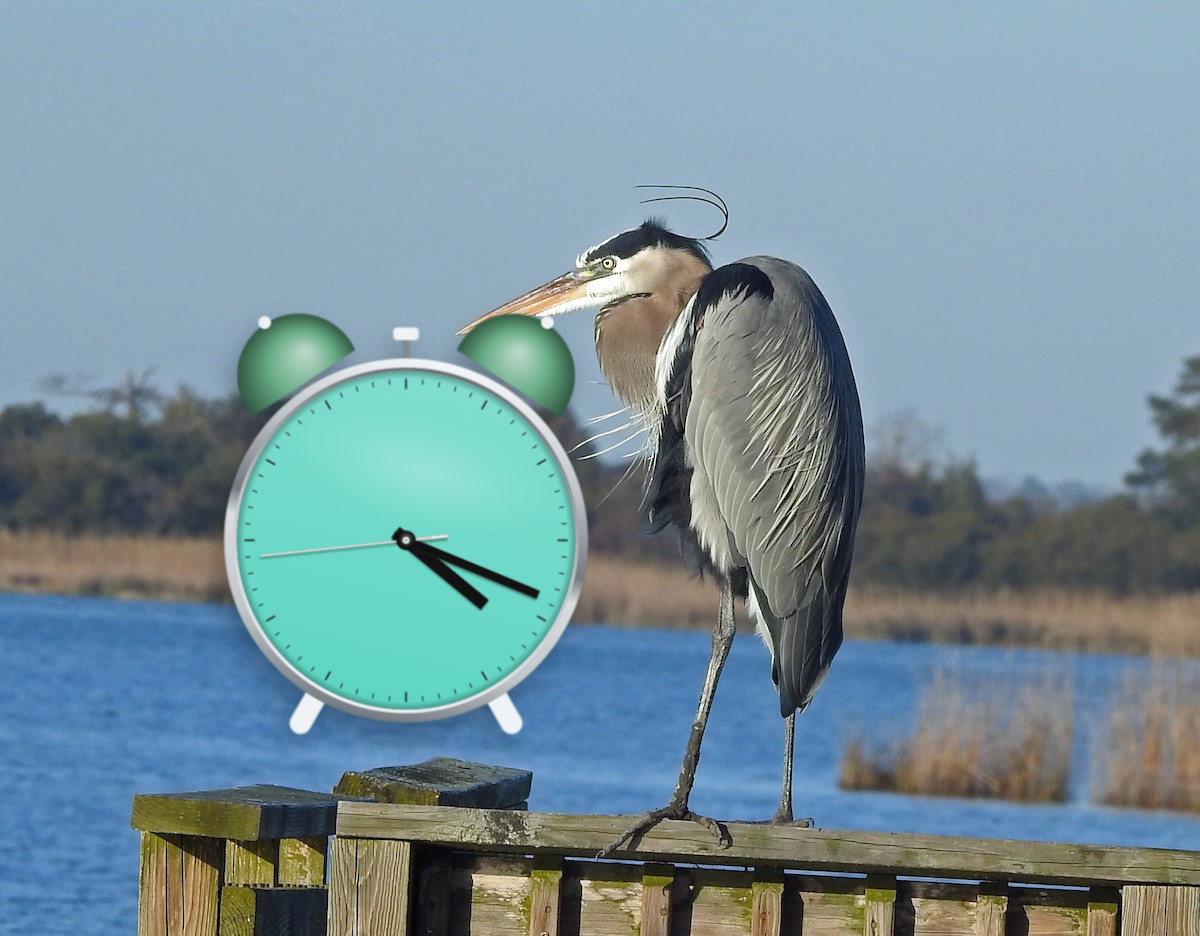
4:18:44
